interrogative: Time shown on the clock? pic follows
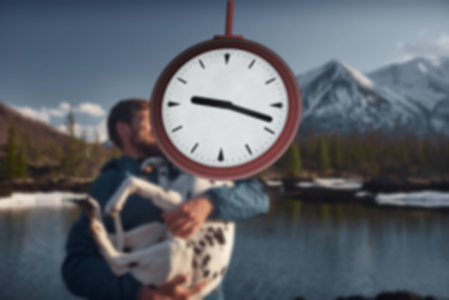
9:18
